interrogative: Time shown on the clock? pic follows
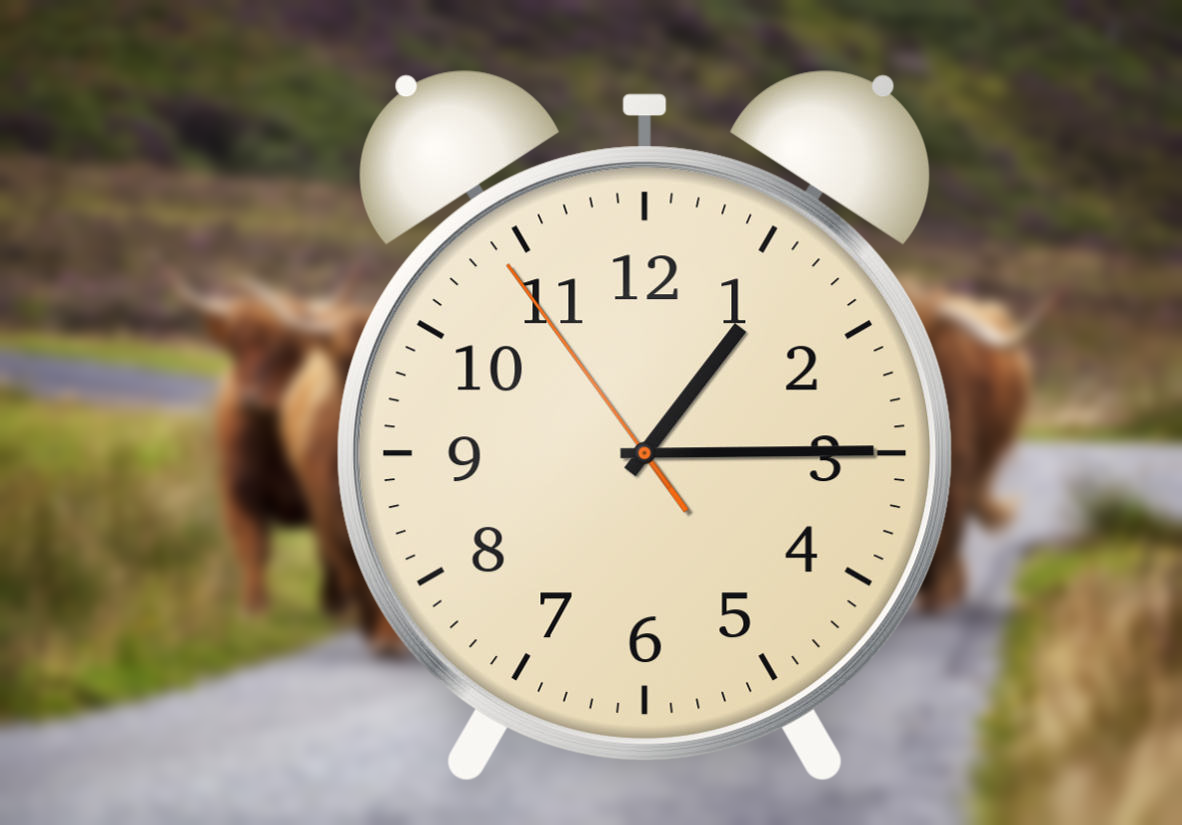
1:14:54
